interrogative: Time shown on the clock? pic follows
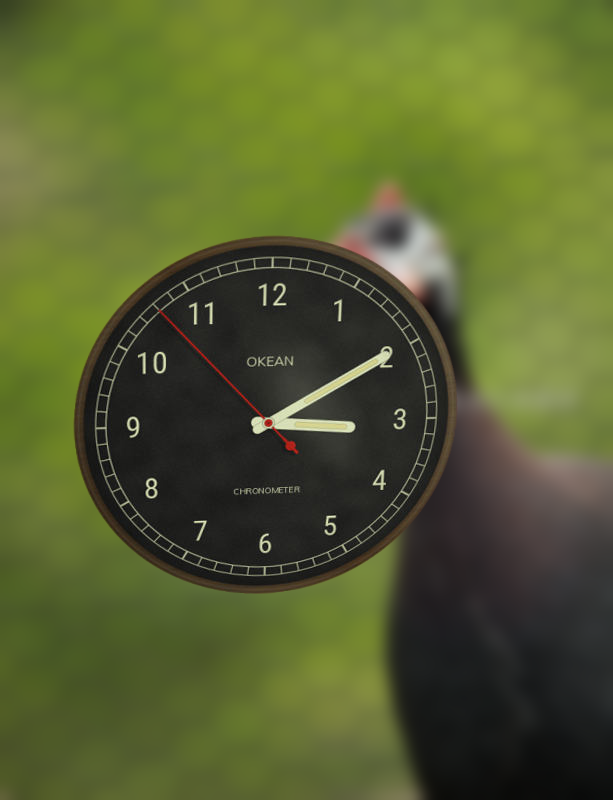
3:09:53
